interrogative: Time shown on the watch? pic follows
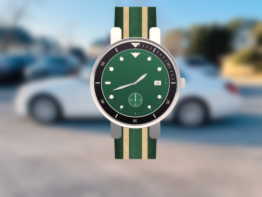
1:42
